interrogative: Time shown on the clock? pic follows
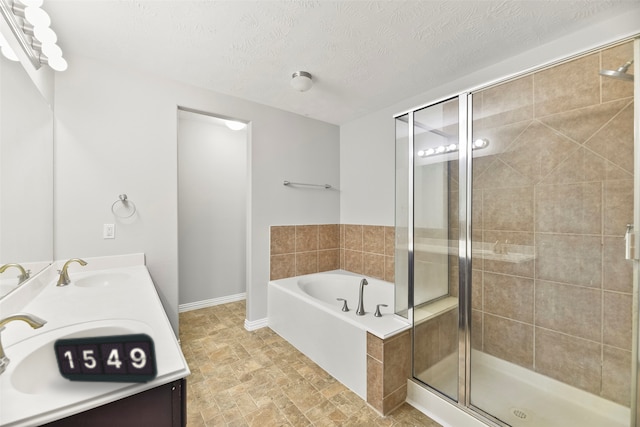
15:49
